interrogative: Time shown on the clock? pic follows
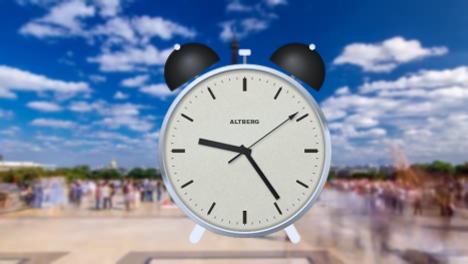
9:24:09
